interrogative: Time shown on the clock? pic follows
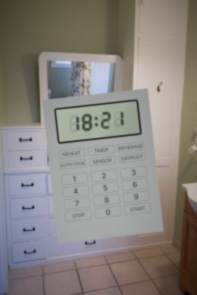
18:21
